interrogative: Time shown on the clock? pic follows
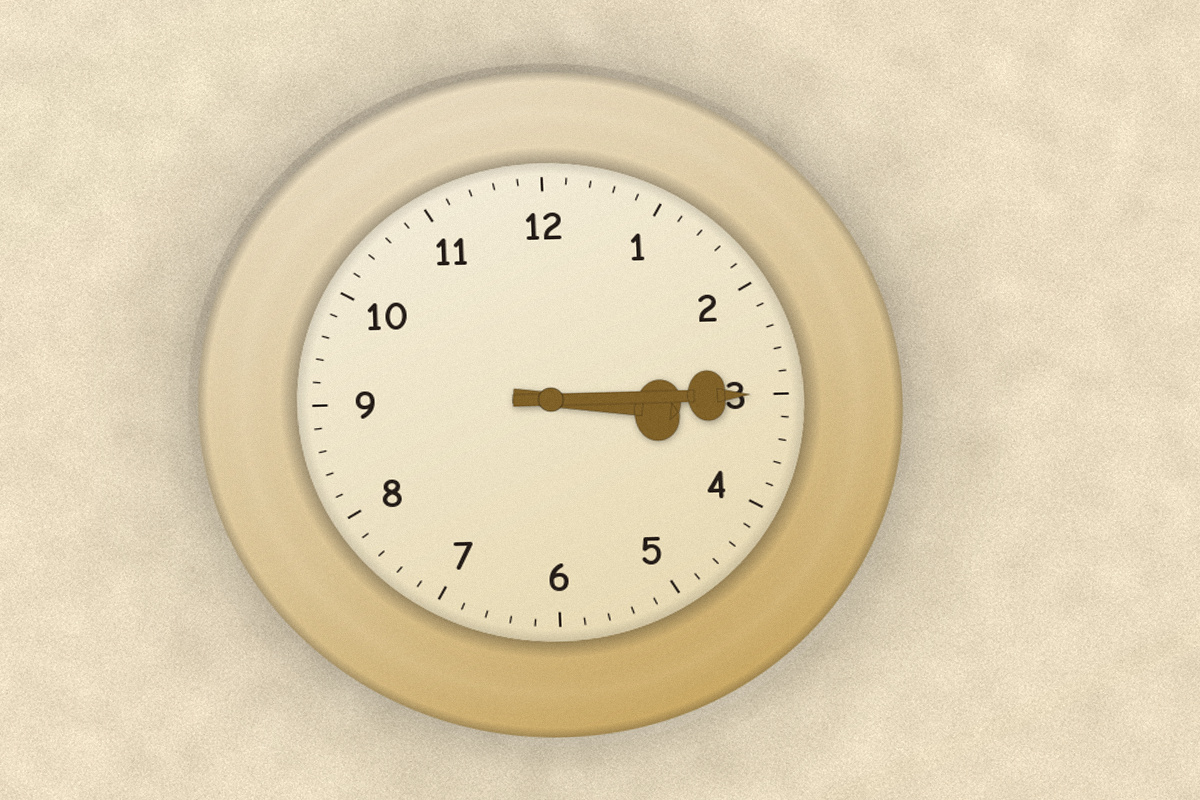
3:15
